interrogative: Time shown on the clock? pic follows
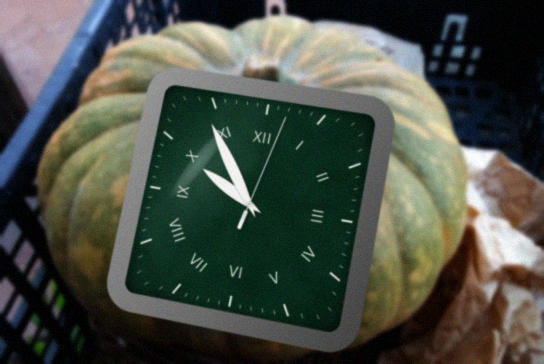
9:54:02
